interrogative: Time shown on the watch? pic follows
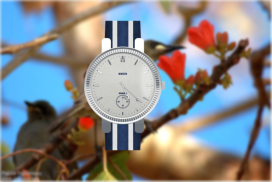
5:22
